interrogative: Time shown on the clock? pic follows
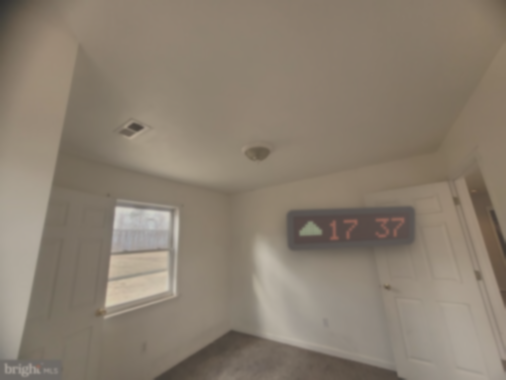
17:37
